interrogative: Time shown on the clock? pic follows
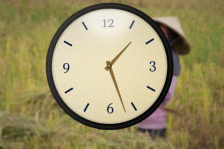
1:27
